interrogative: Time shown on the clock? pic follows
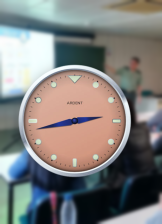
2:43
